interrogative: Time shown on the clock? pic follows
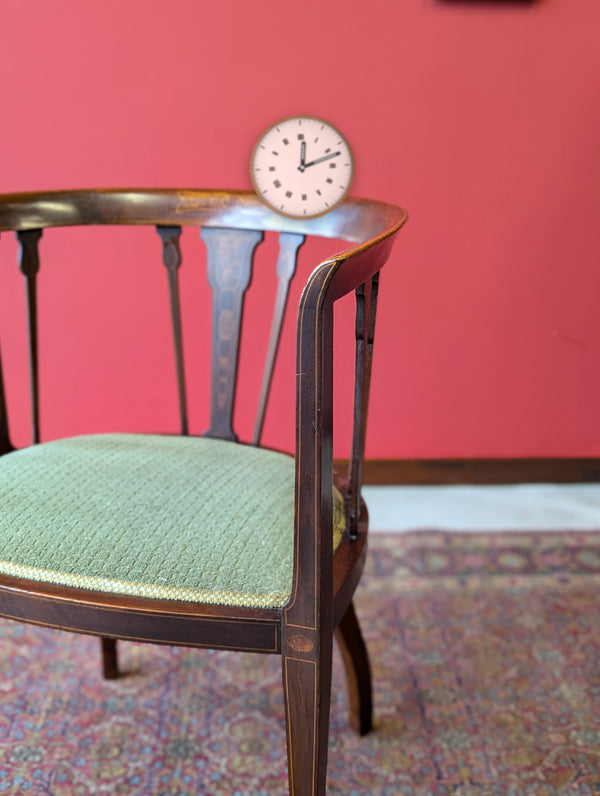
12:12
